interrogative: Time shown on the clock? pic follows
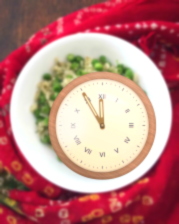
11:55
